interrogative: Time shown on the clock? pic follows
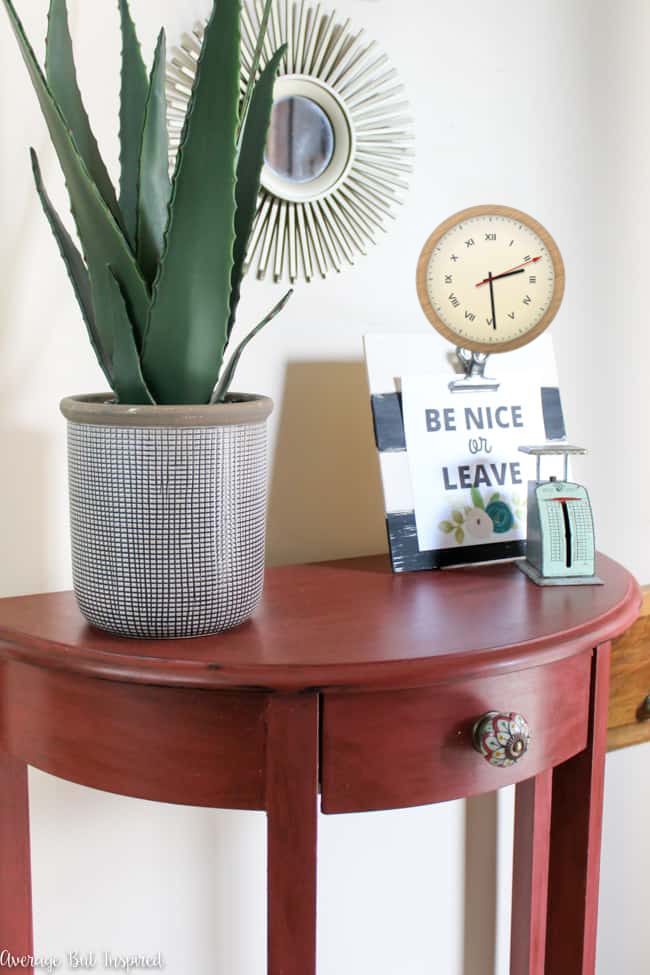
2:29:11
